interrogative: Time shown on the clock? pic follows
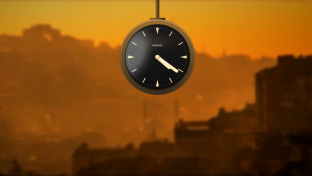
4:21
